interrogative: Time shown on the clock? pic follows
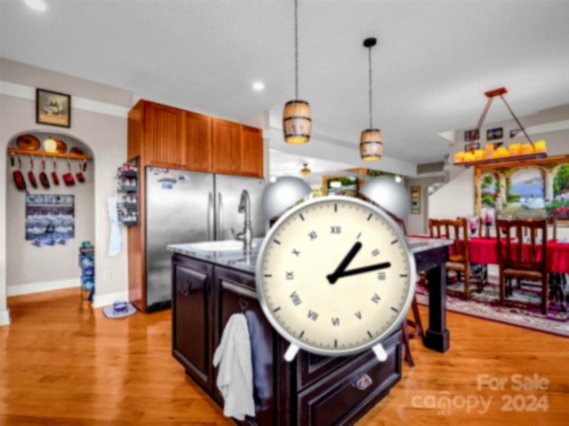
1:13
